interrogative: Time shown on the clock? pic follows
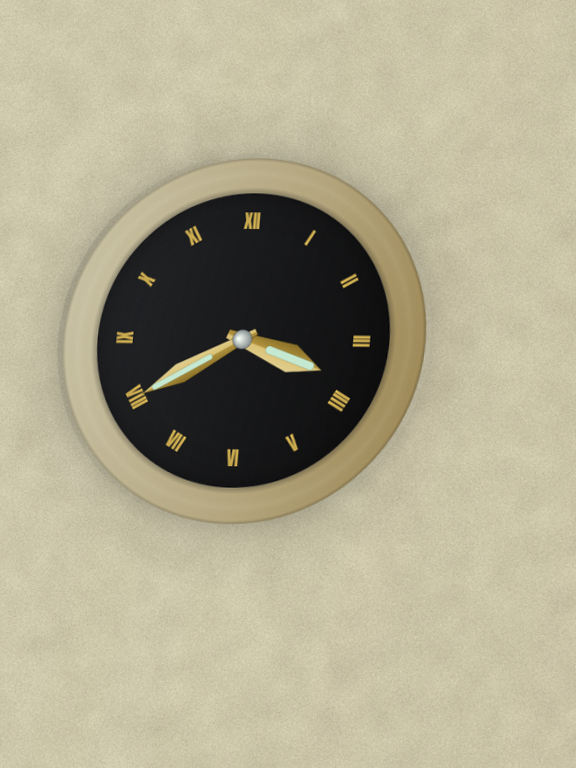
3:40
